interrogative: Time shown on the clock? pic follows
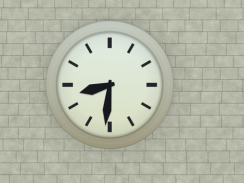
8:31
